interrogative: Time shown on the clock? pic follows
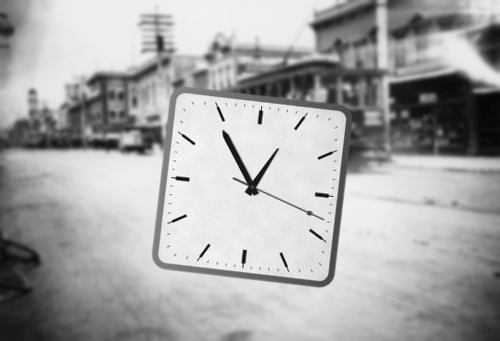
12:54:18
